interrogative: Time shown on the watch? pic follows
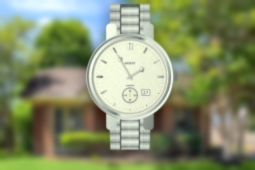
1:55
